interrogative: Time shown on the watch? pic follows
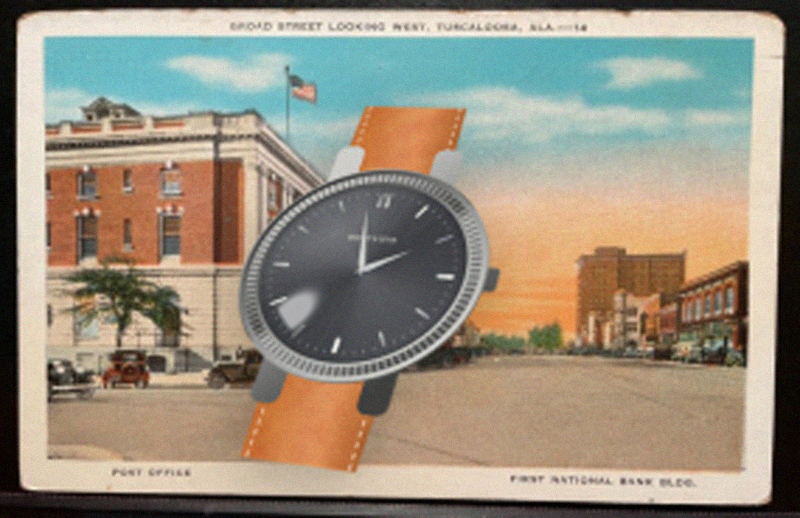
1:58
